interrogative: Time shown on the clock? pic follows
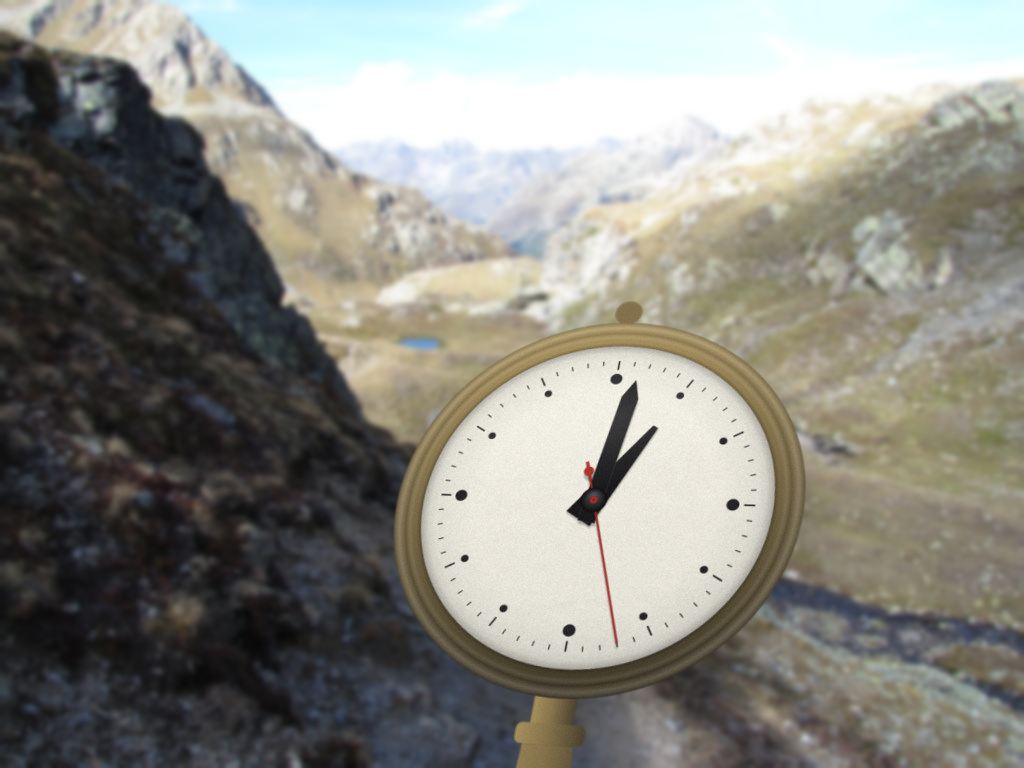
1:01:27
